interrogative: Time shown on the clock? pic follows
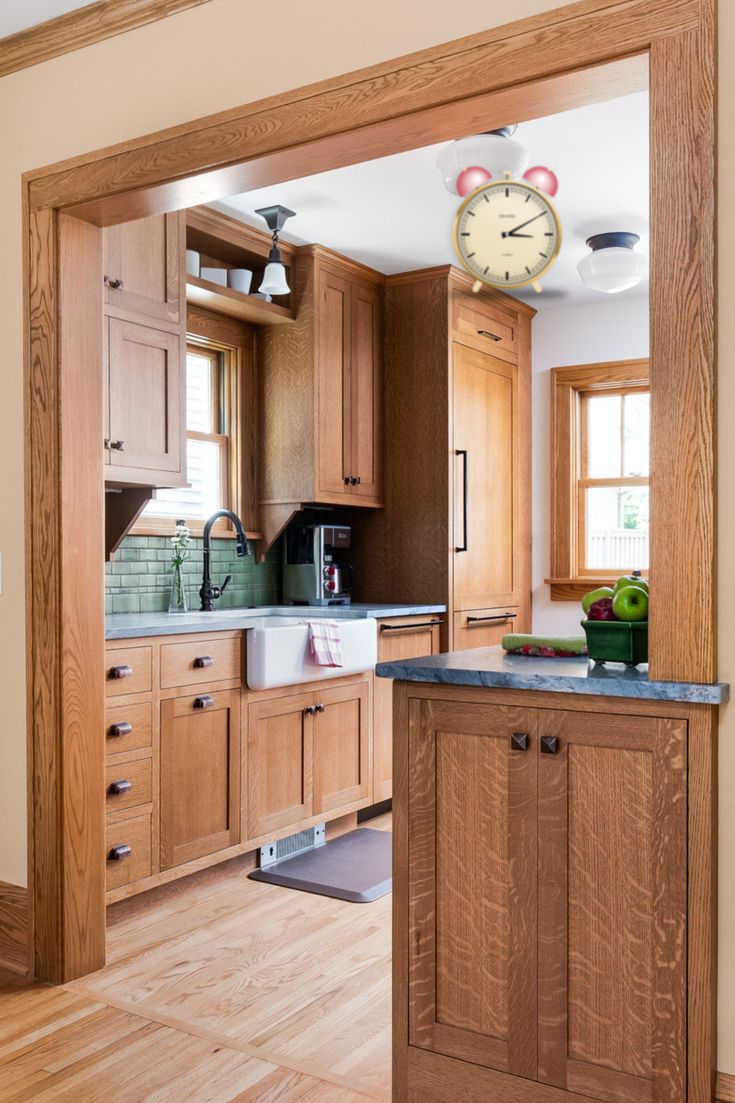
3:10
